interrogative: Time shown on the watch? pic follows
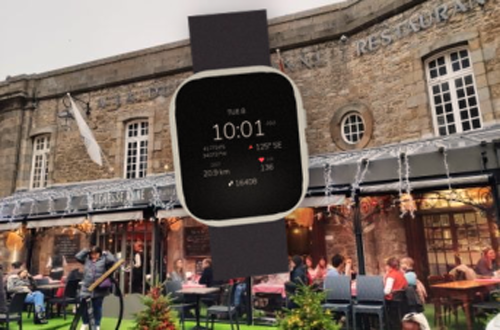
10:01
